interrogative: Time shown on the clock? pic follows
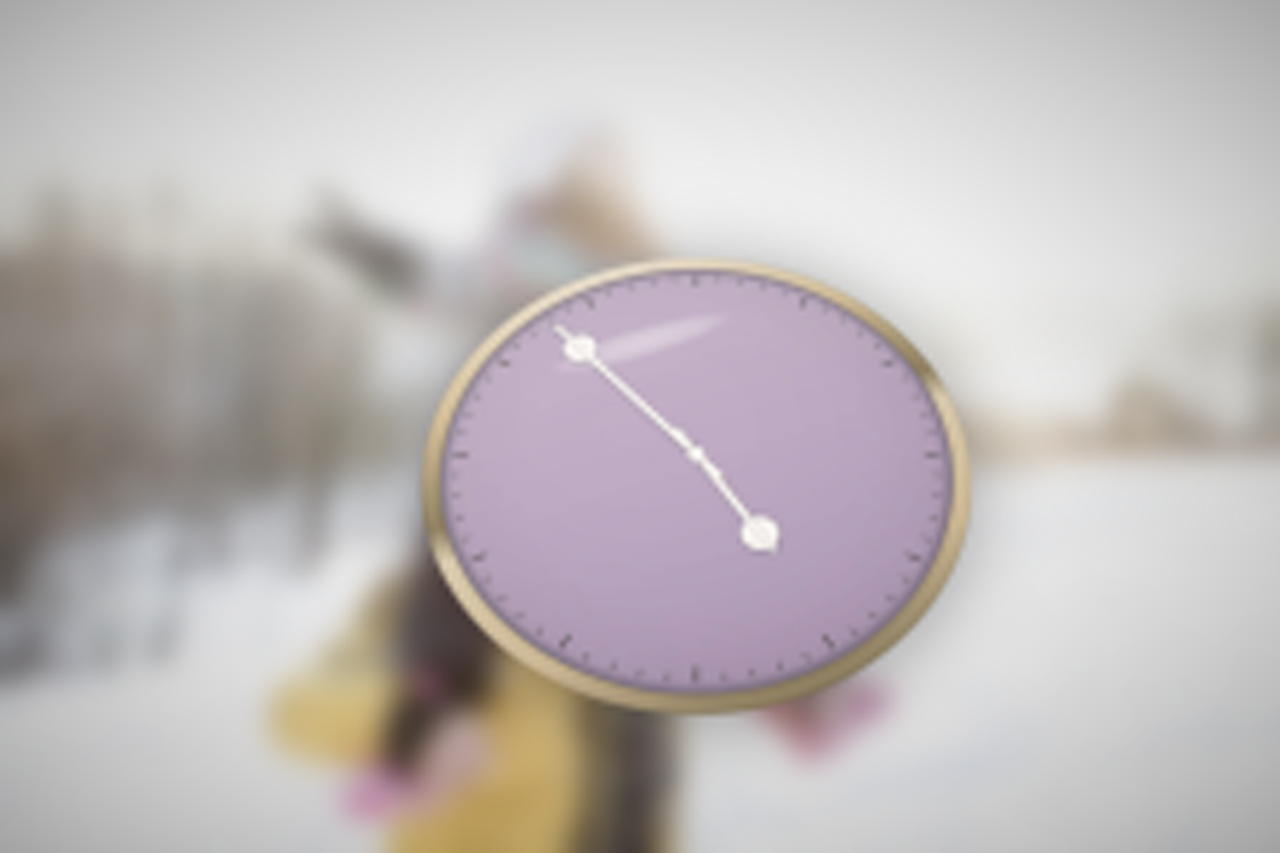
4:53
